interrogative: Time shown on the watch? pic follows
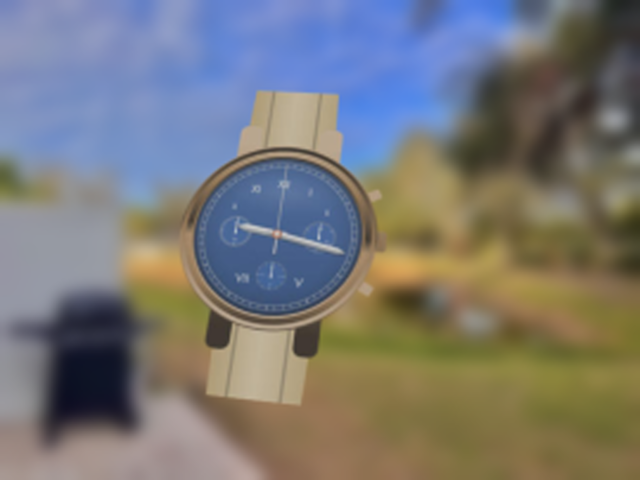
9:17
